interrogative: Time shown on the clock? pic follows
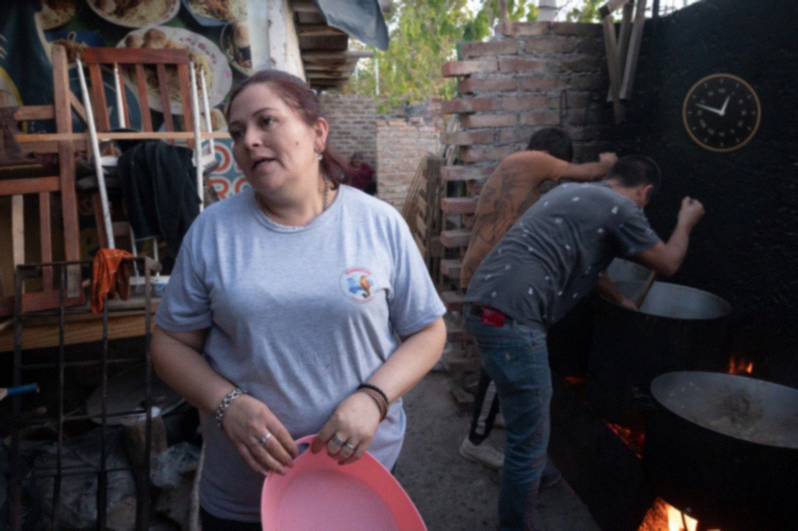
12:48
